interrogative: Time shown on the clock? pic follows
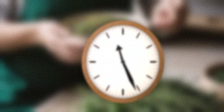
11:26
